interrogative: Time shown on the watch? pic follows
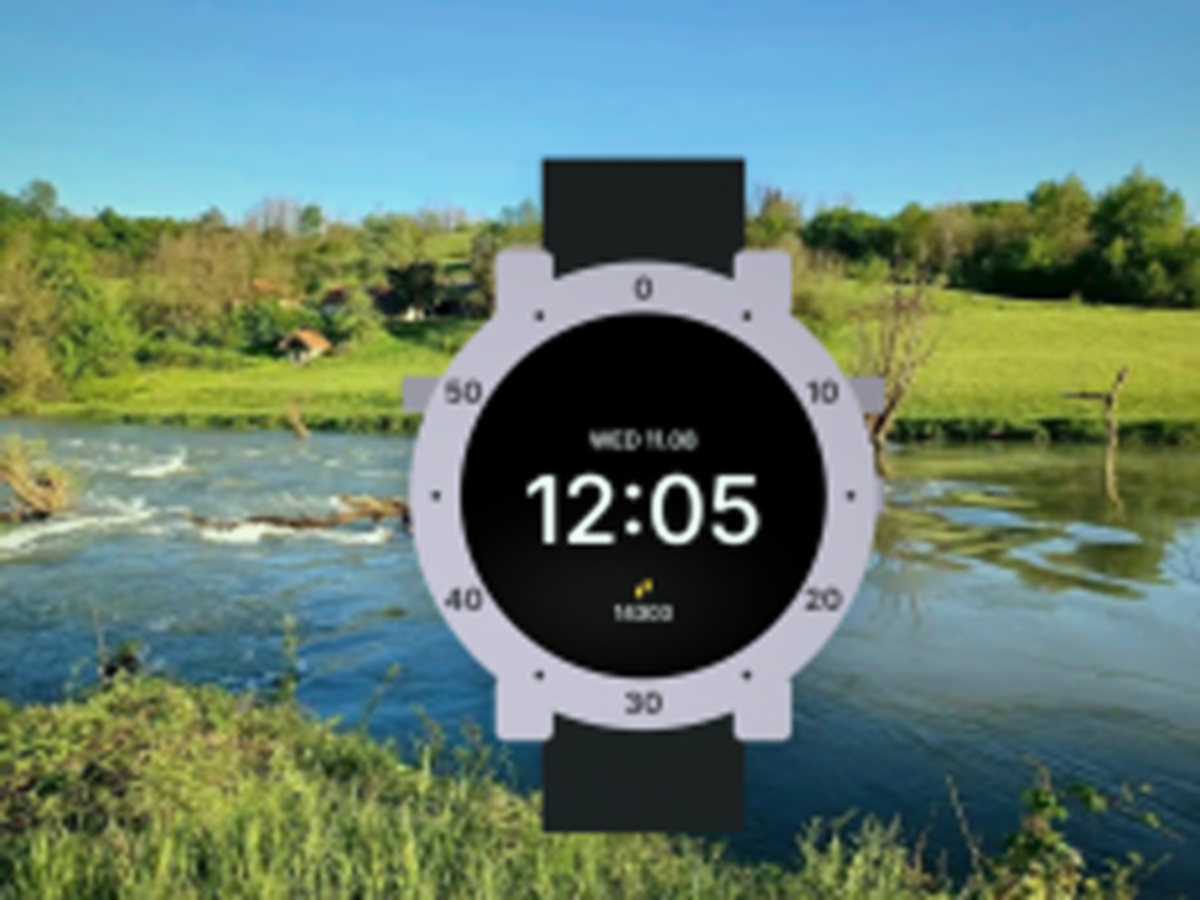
12:05
